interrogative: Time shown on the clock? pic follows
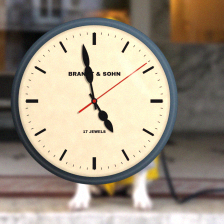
4:58:09
